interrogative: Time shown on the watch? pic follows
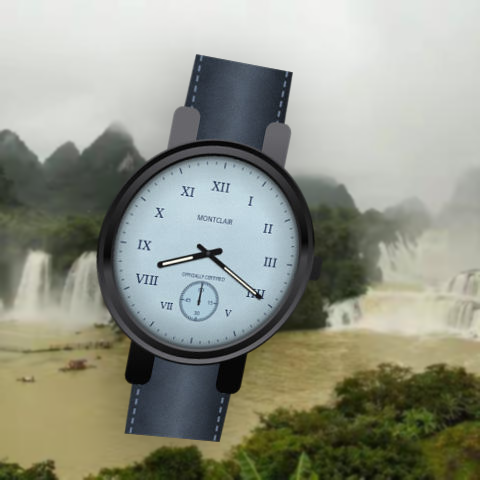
8:20
